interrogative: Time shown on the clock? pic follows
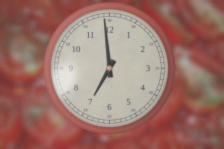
6:59
